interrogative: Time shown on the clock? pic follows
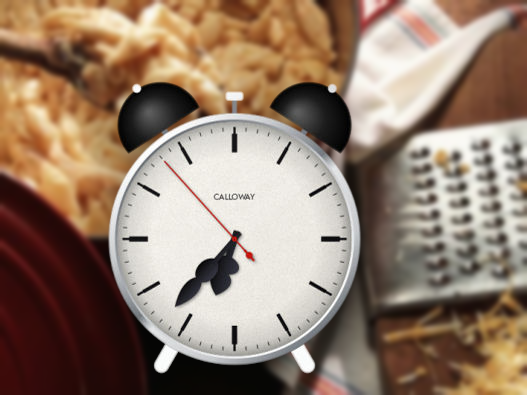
6:36:53
